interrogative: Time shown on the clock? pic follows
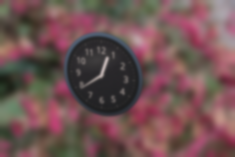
12:39
